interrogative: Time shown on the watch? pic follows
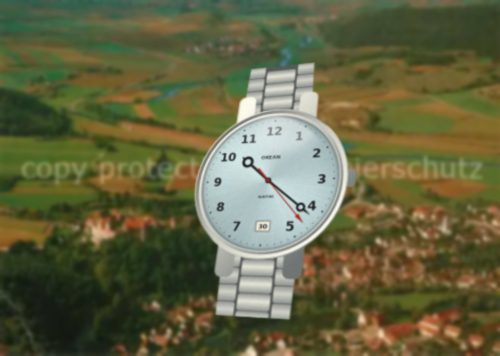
10:21:23
